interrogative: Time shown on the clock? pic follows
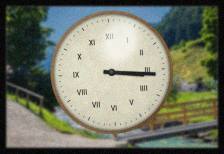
3:16
